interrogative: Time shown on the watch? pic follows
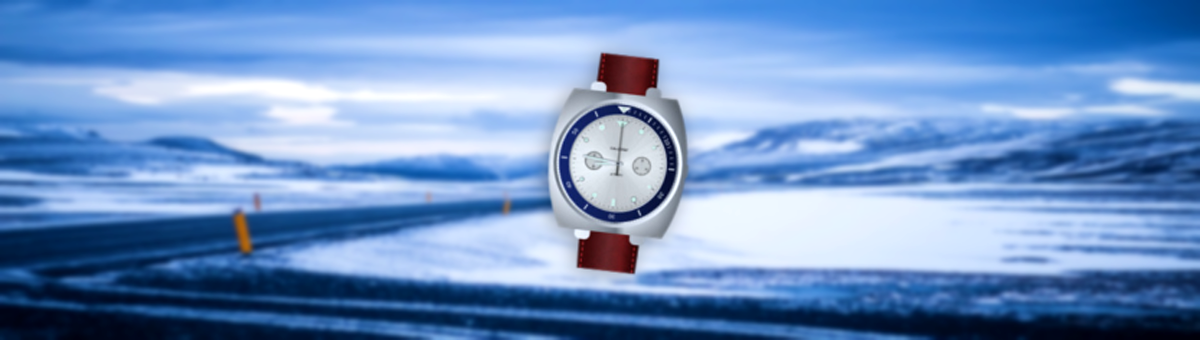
8:46
